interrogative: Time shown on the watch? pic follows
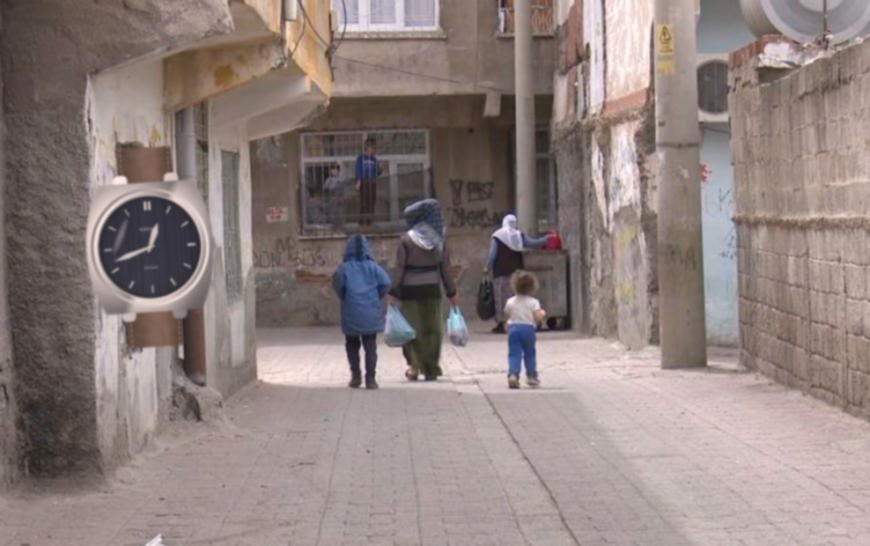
12:42
